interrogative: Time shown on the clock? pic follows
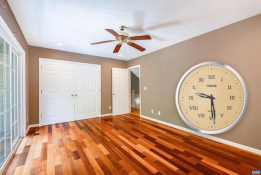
9:29
